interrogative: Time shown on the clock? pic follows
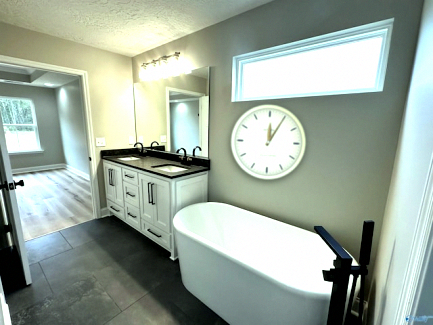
12:05
